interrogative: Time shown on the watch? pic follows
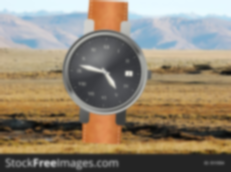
4:47
